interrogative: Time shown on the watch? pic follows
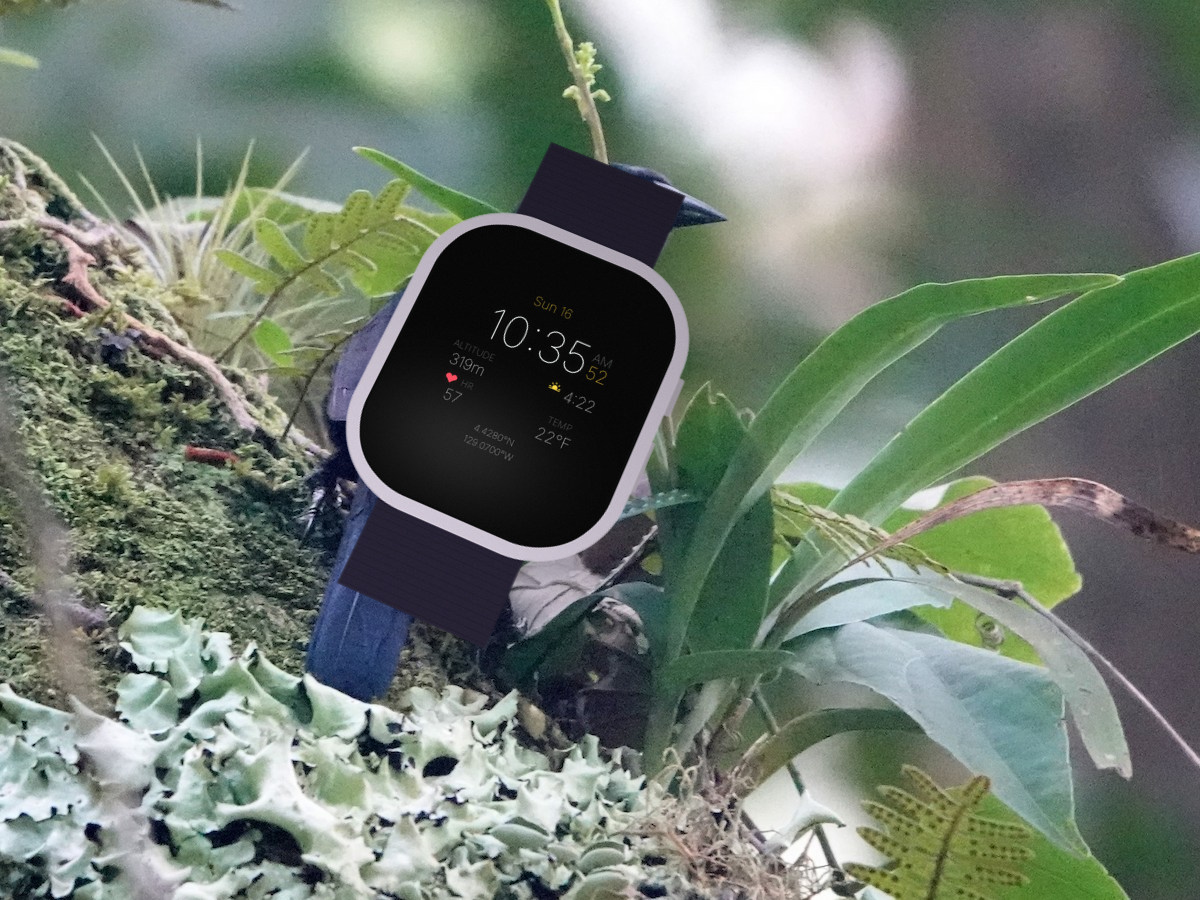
10:35:52
